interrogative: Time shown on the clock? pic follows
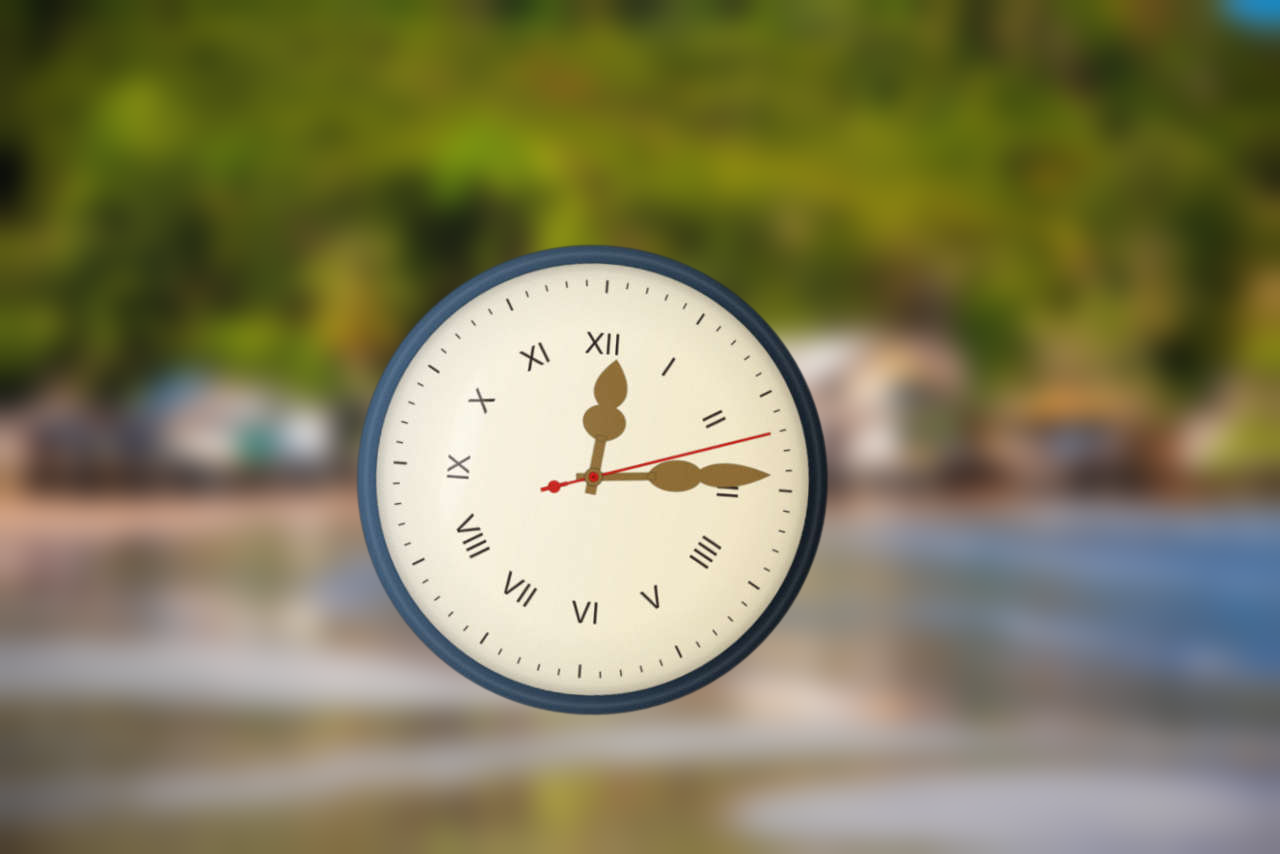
12:14:12
